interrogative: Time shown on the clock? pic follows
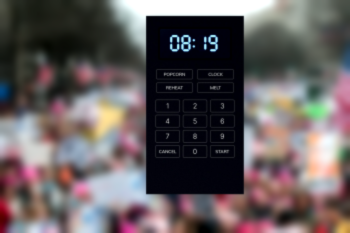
8:19
